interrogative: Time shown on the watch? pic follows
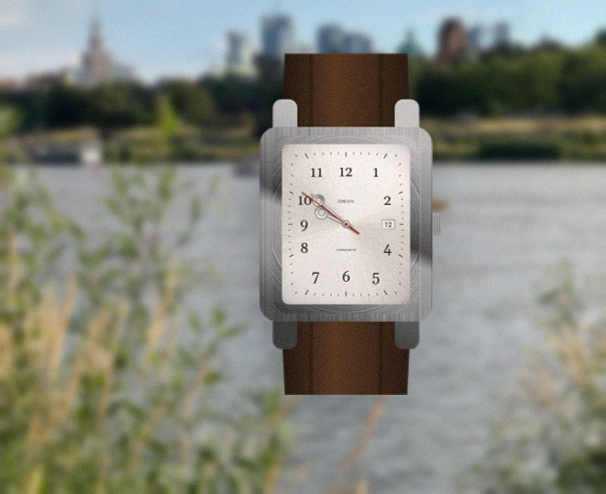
9:51:51
